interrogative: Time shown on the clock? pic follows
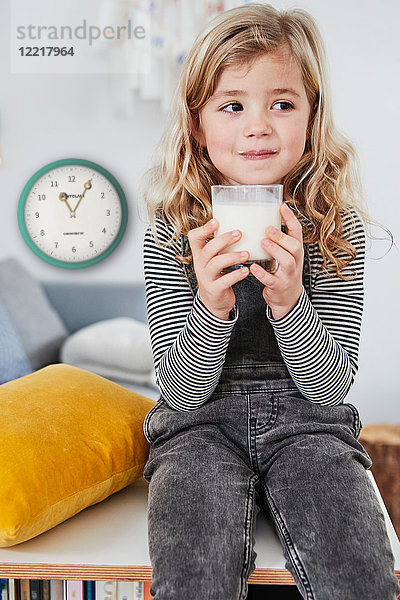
11:05
